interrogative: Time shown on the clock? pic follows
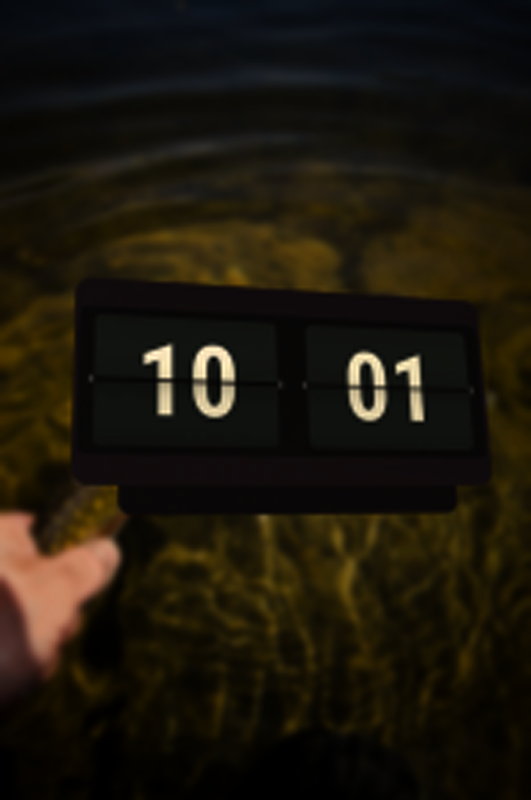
10:01
